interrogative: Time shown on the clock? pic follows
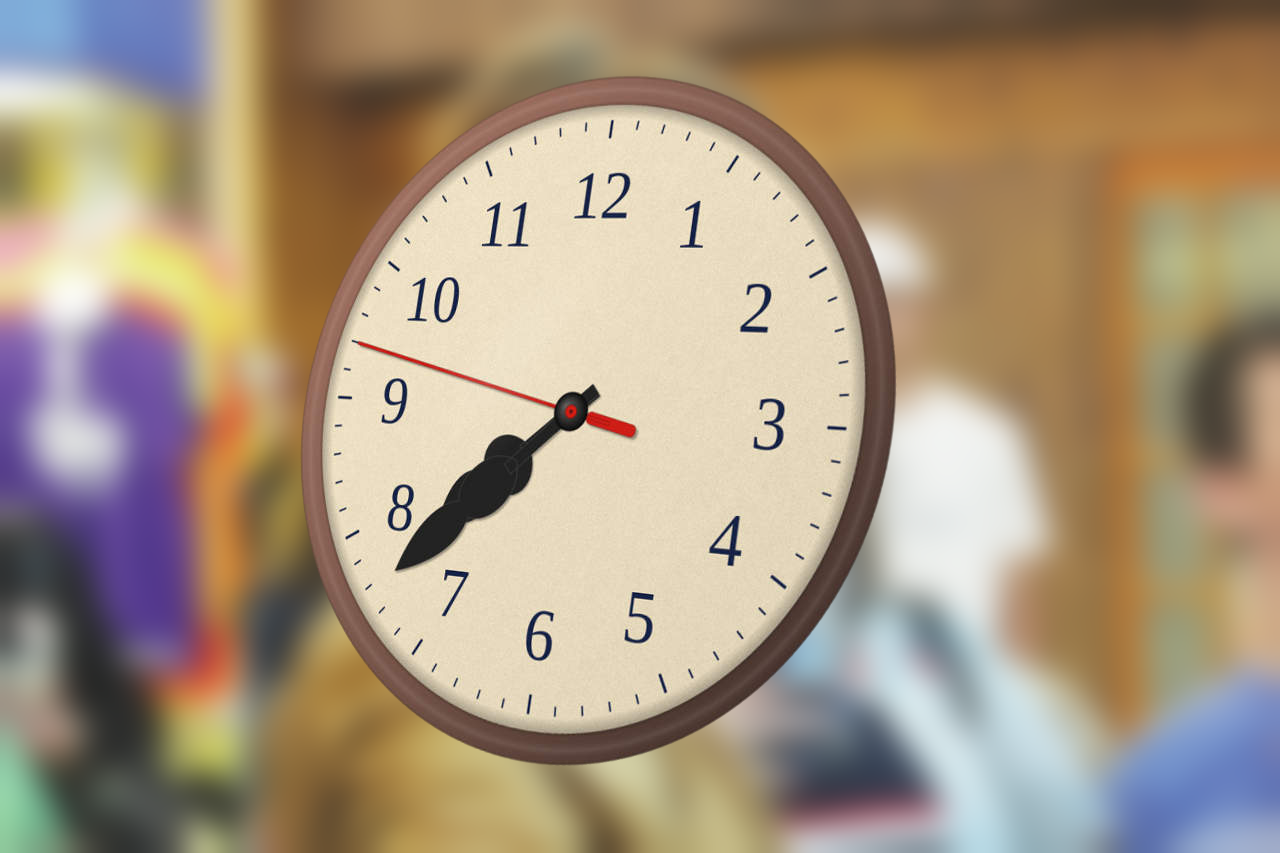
7:37:47
